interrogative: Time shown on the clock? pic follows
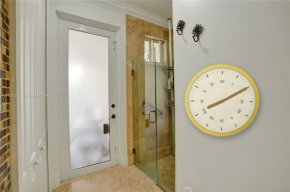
8:10
